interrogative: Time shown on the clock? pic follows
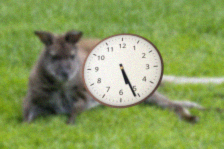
5:26
